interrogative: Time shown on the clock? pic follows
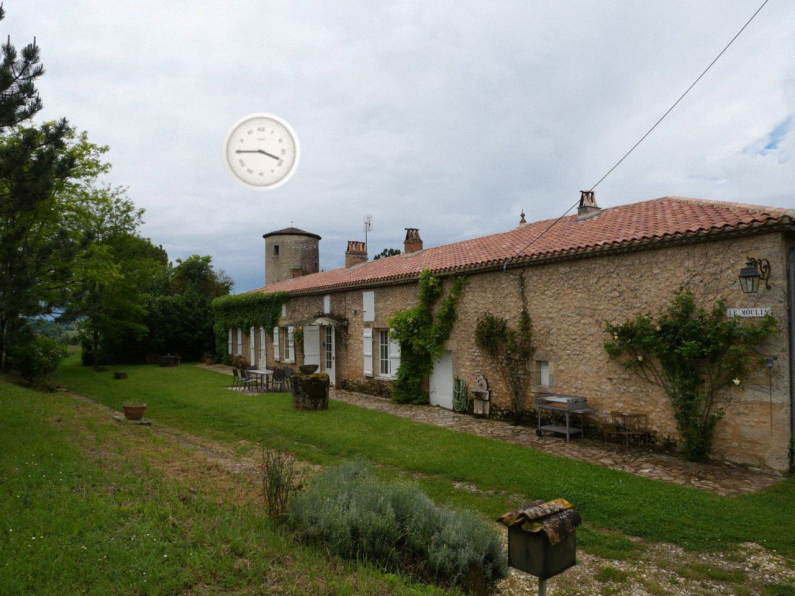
3:45
